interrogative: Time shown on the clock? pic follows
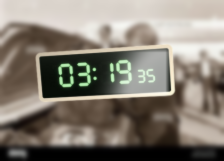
3:19:35
